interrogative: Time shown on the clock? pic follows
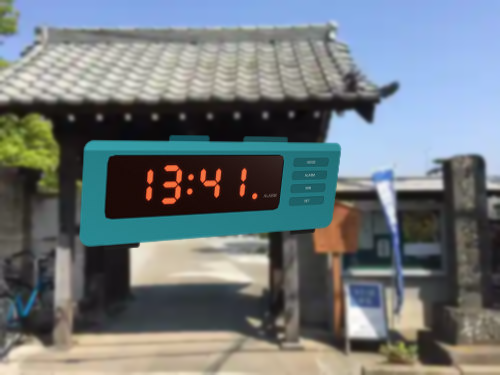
13:41
